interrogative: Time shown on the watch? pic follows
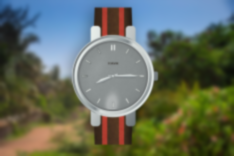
8:15
